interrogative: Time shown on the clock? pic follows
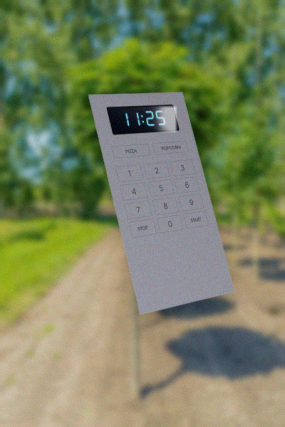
11:25
